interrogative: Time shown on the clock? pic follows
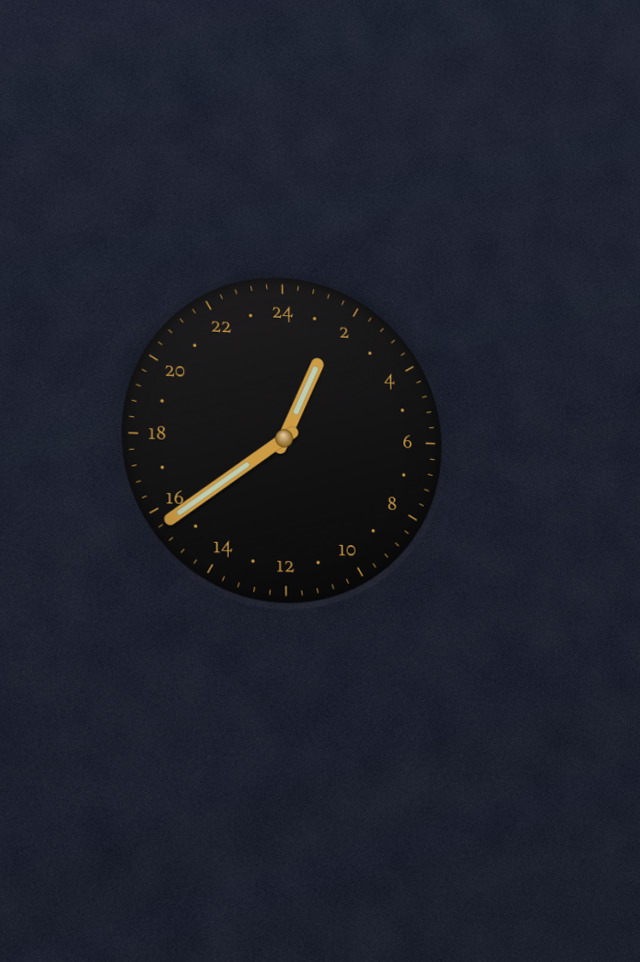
1:39
